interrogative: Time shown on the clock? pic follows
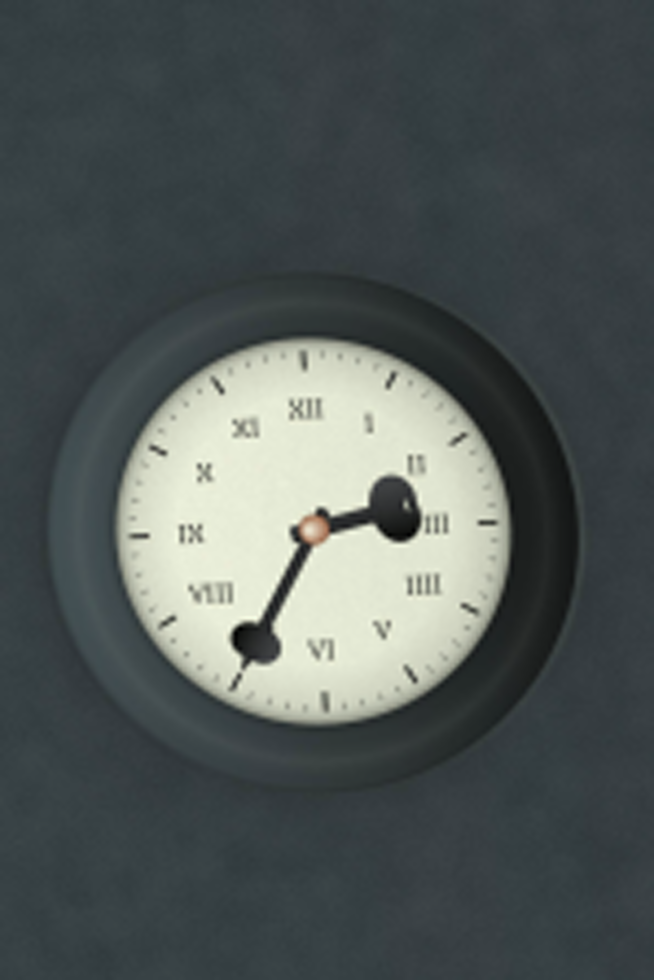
2:35
